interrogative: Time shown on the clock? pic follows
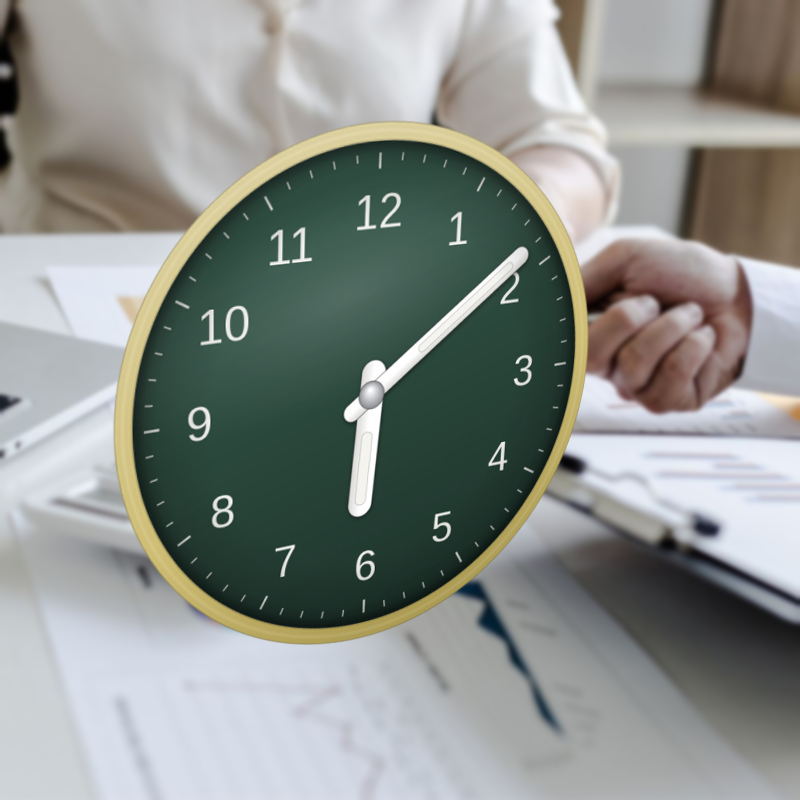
6:09
